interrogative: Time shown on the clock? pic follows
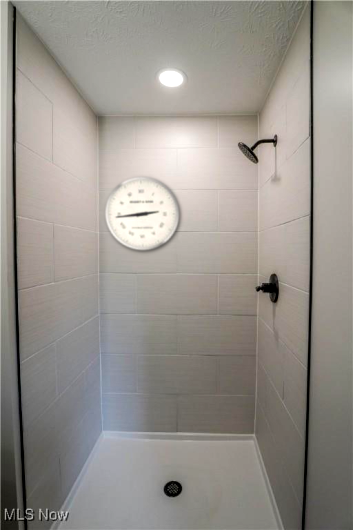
2:44
